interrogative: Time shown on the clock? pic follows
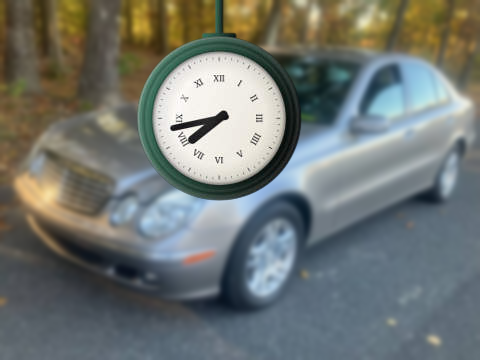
7:43
